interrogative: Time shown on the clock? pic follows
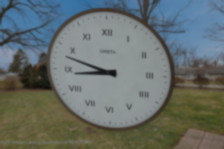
8:48
